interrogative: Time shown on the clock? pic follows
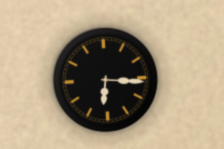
6:16
